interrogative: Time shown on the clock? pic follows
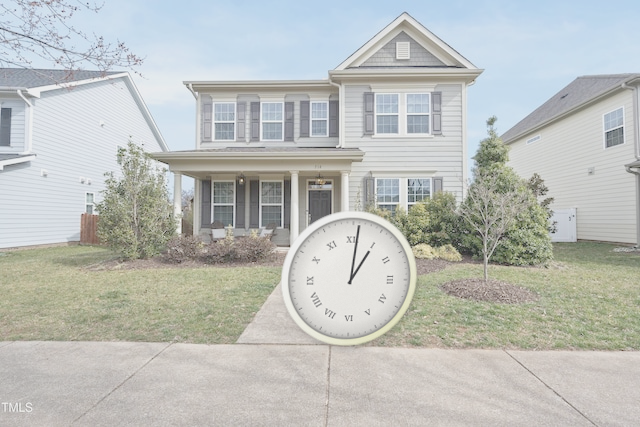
1:01
